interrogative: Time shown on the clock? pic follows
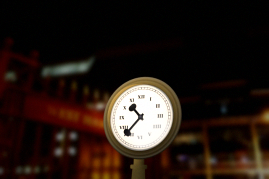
10:37
